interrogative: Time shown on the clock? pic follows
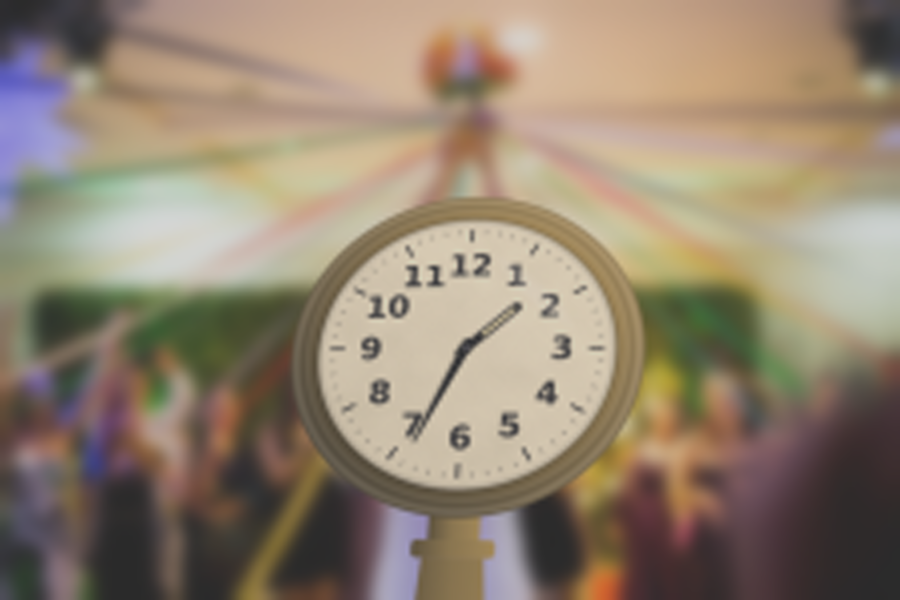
1:34
